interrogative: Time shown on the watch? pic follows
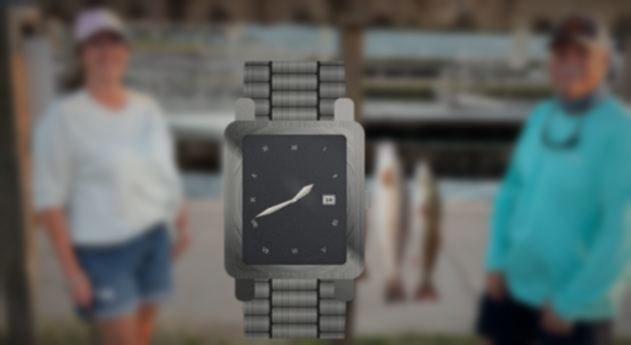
1:41
